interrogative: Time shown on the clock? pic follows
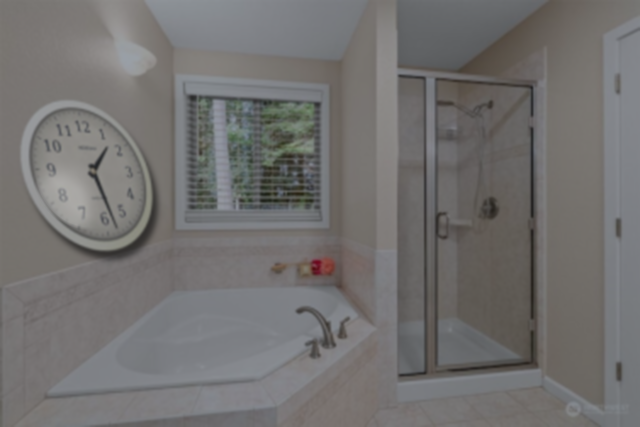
1:28
